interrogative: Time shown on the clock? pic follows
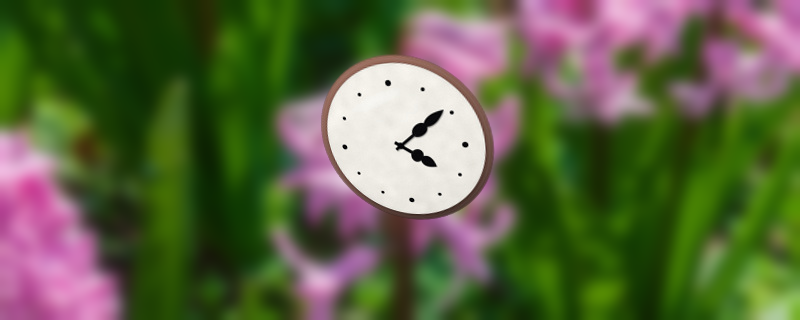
4:09
